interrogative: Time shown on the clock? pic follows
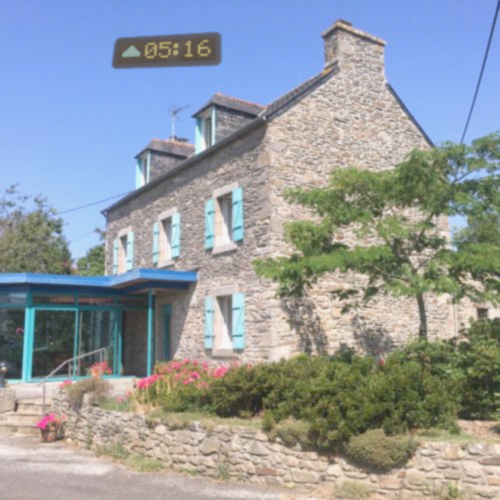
5:16
